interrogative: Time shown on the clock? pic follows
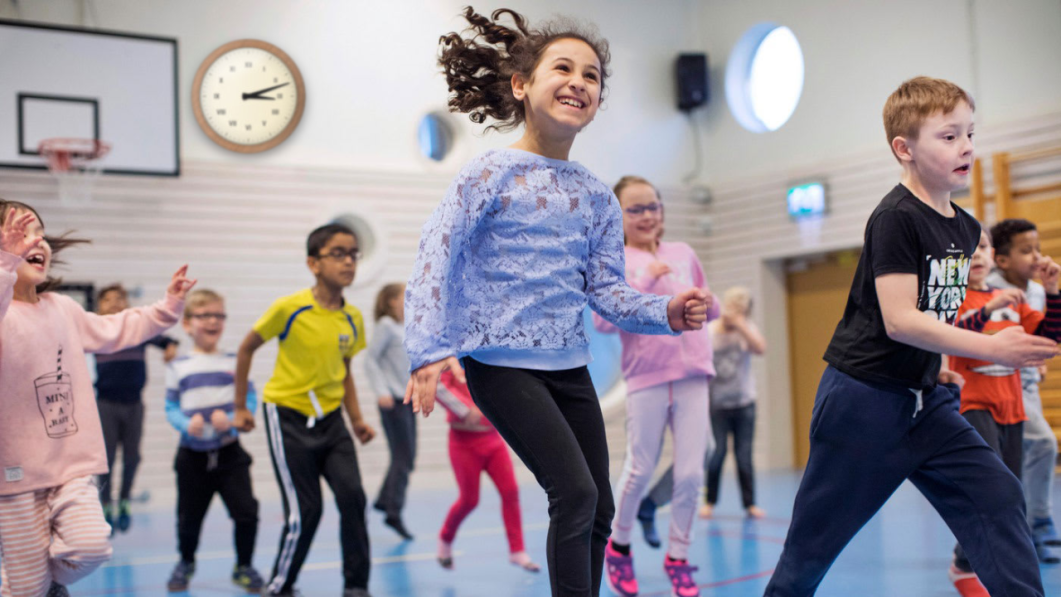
3:12
